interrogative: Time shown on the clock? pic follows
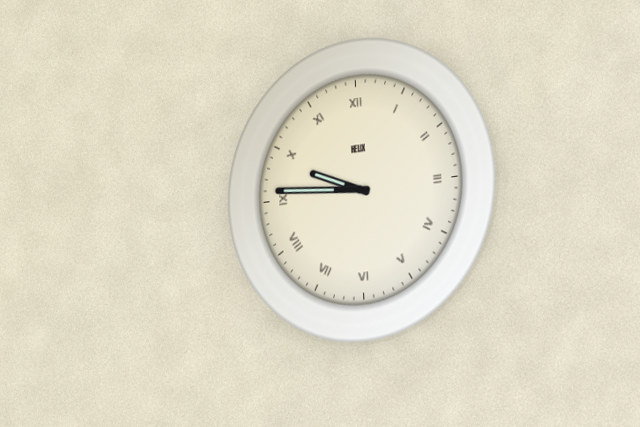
9:46
